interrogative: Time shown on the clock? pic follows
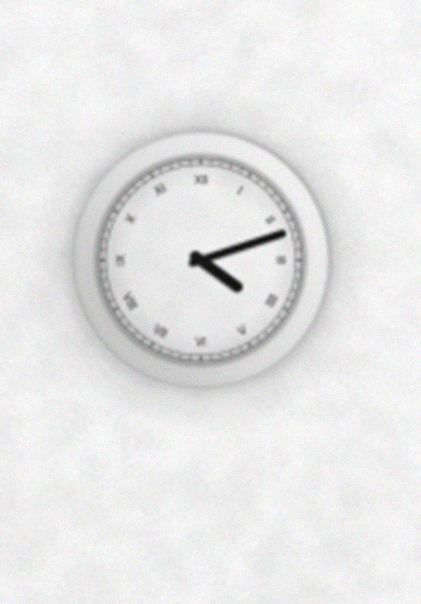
4:12
